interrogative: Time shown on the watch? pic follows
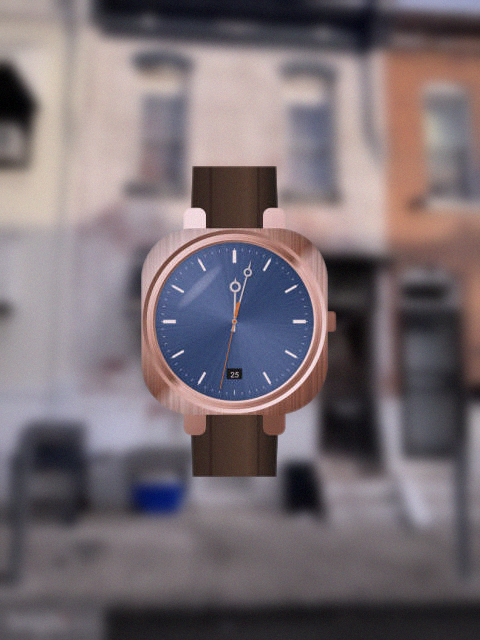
12:02:32
